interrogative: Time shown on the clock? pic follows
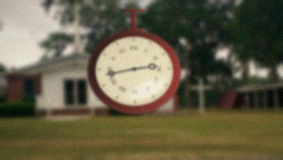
2:43
